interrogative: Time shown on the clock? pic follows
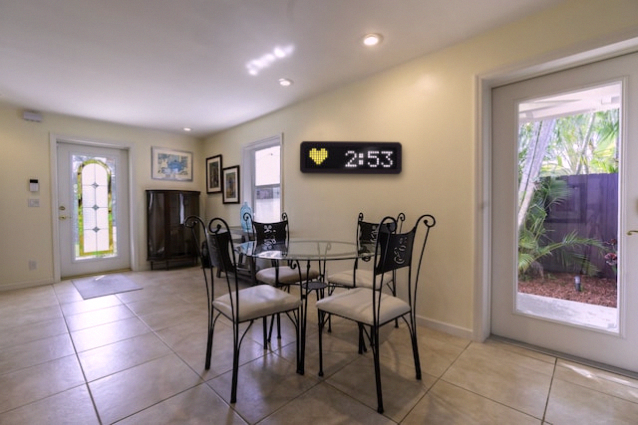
2:53
